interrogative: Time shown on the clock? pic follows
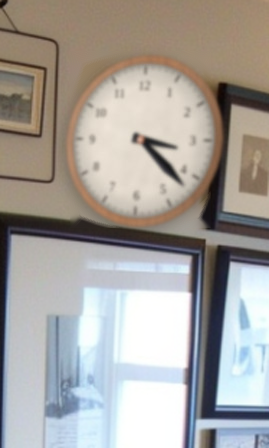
3:22
